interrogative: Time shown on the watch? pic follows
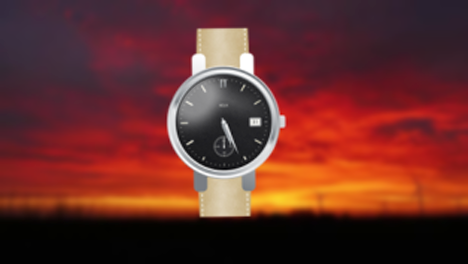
5:26
